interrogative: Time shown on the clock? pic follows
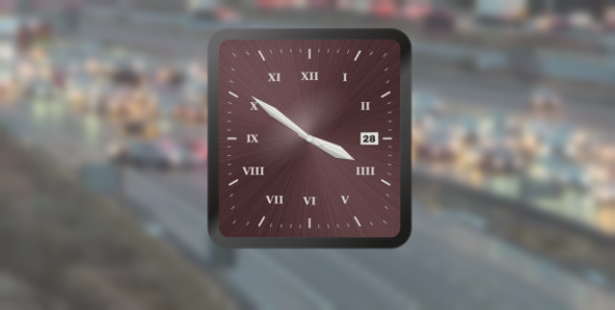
3:51
